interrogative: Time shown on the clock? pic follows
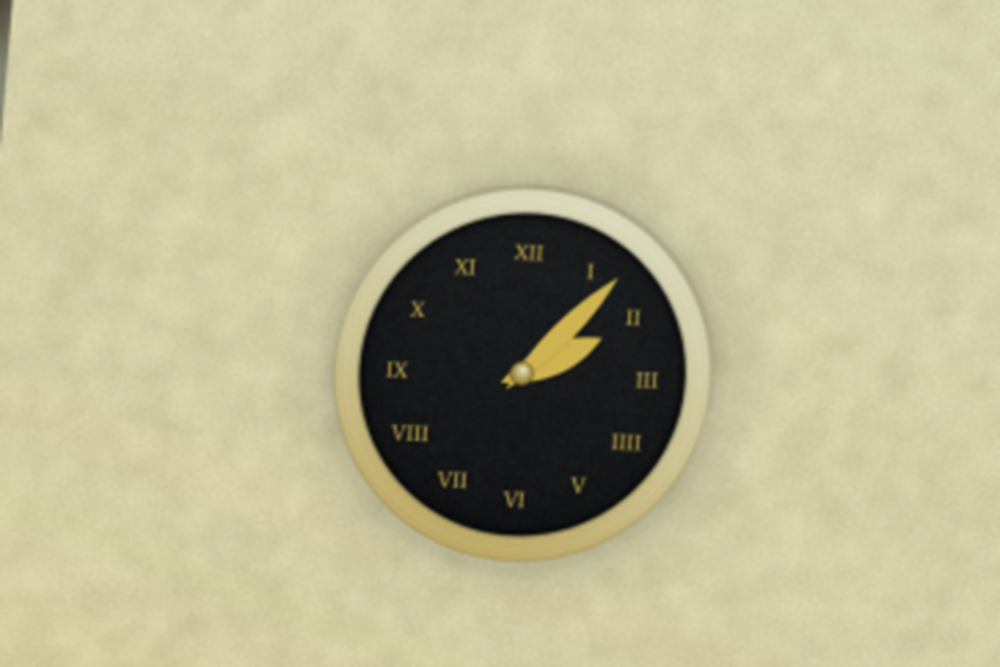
2:07
